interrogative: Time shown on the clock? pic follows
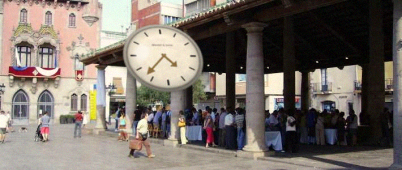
4:37
